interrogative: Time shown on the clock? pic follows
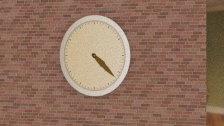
4:22
